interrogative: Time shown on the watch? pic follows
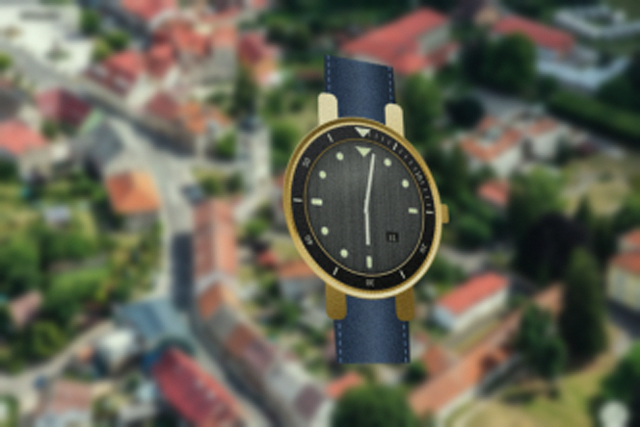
6:02
